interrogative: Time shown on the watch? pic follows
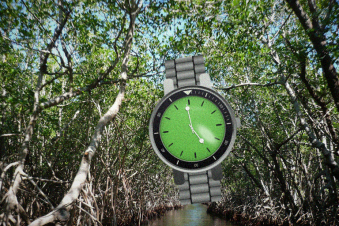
4:59
